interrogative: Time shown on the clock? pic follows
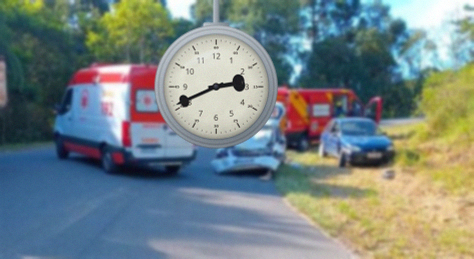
2:41
